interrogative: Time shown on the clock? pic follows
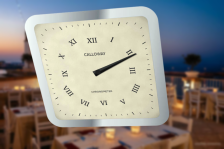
2:11
